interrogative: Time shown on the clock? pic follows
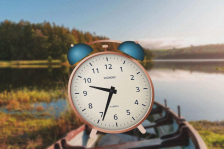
9:34
